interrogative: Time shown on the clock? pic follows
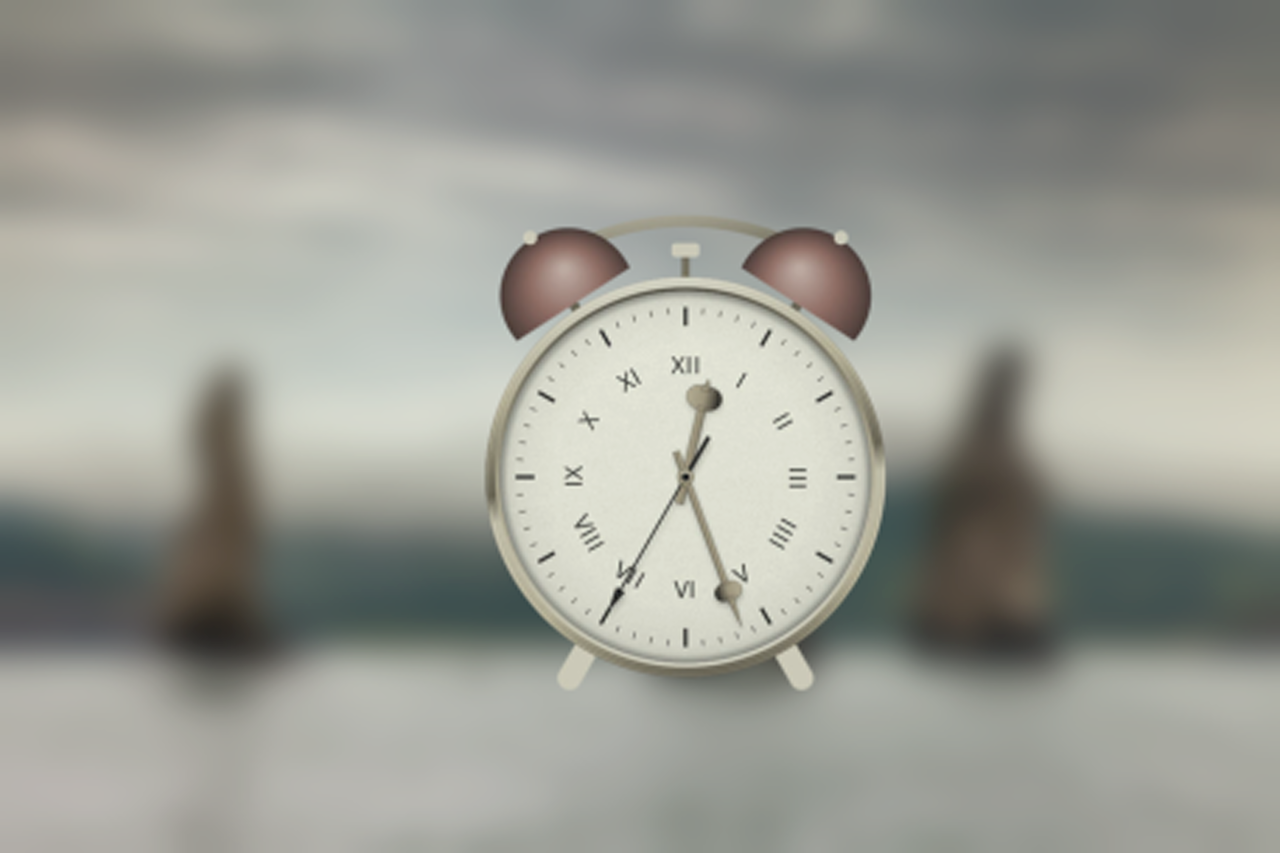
12:26:35
